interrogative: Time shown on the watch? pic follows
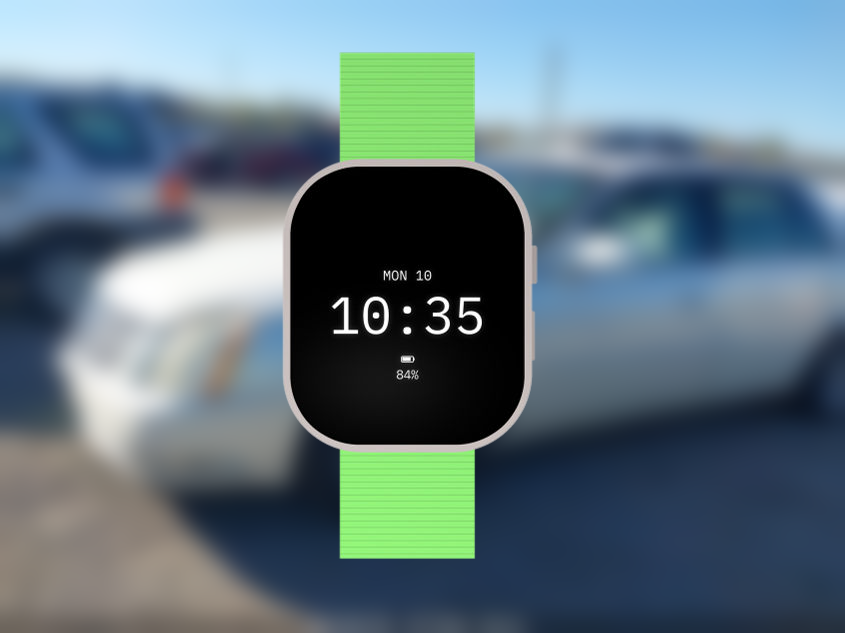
10:35
